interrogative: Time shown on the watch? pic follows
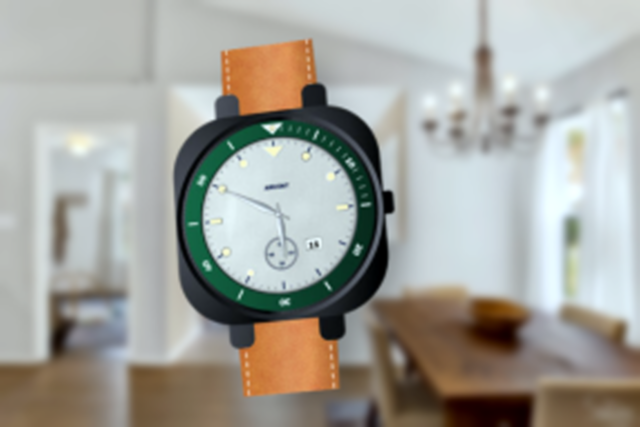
5:50
